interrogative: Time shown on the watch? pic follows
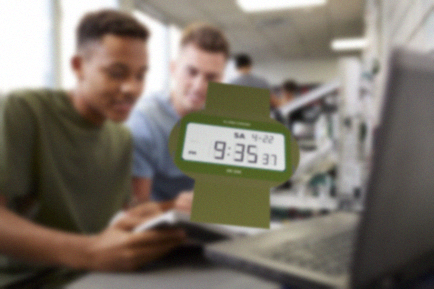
9:35
